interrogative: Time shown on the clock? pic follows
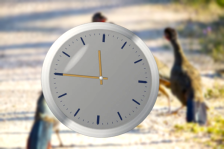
11:45
